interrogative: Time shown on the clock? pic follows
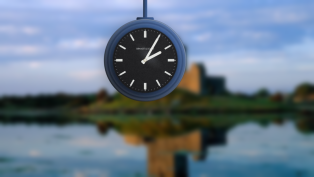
2:05
